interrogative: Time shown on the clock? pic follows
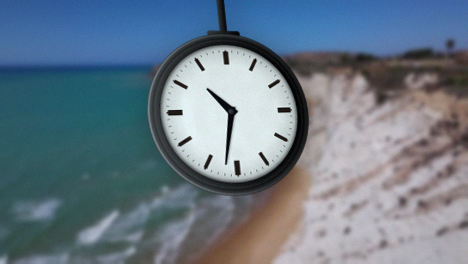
10:32
